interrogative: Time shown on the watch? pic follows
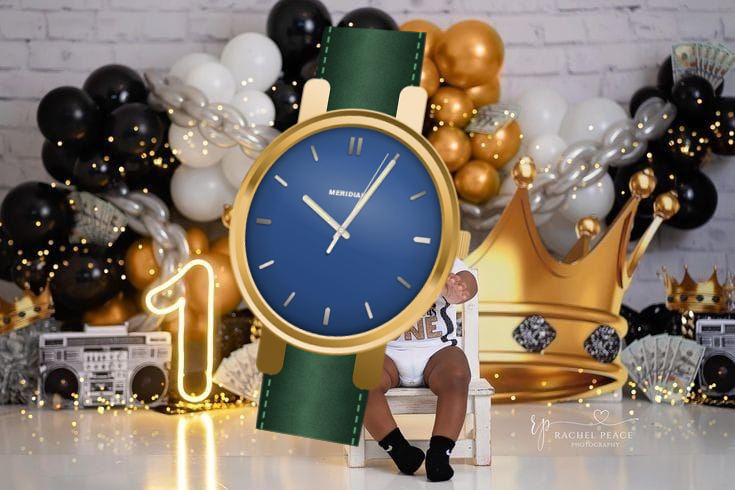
10:05:04
